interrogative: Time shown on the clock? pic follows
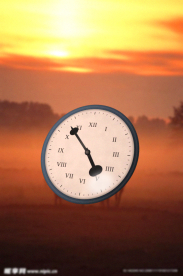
4:53
